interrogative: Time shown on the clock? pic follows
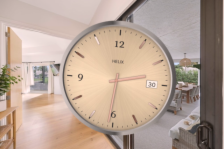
2:31
